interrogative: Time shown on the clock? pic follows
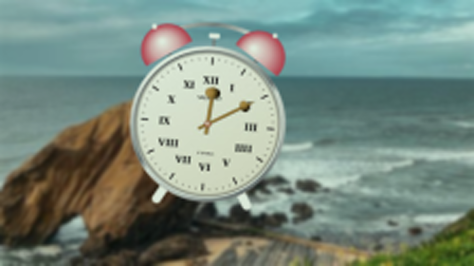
12:10
